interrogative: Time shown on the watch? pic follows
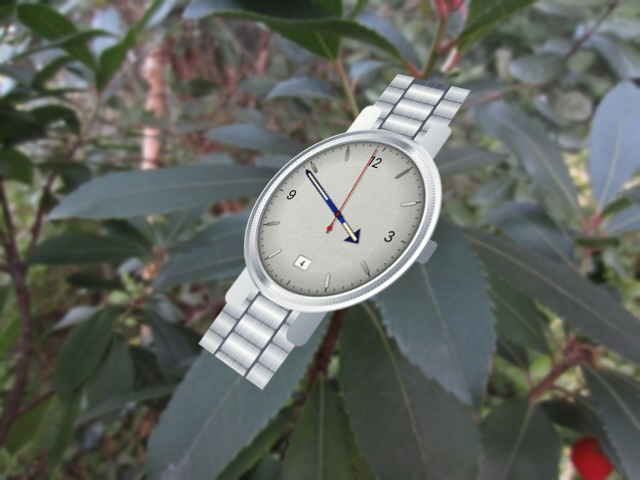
3:48:59
